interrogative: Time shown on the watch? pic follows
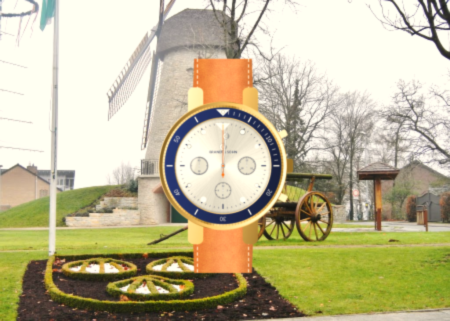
12:01
